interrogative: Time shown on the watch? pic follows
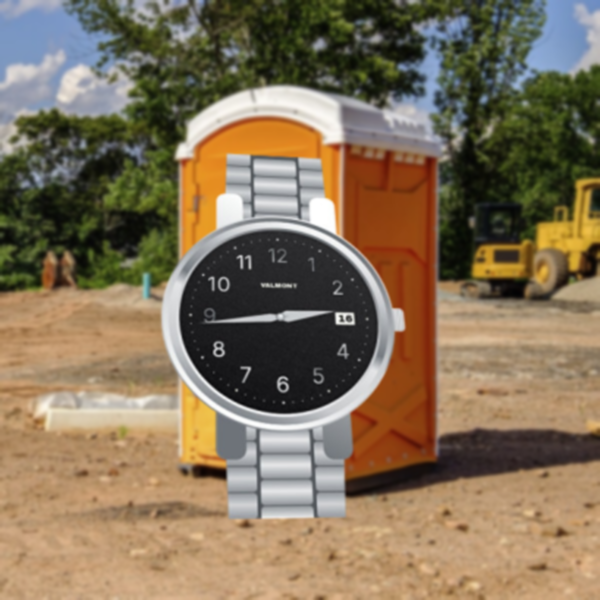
2:44
